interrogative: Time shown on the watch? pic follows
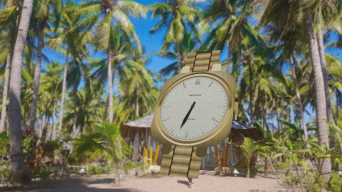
6:33
